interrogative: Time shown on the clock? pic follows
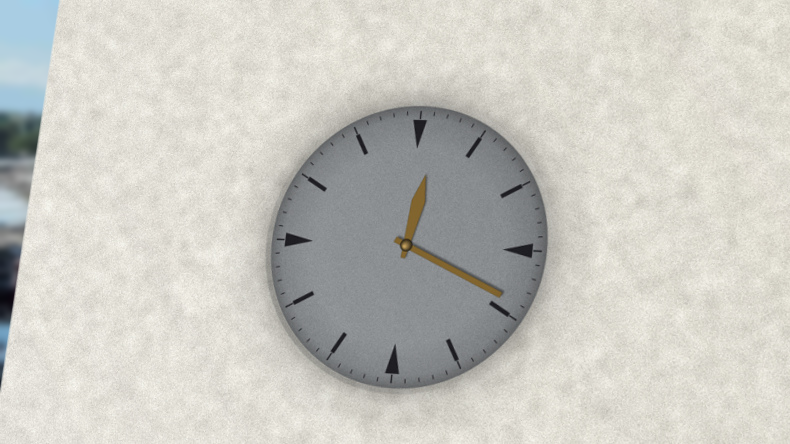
12:19
